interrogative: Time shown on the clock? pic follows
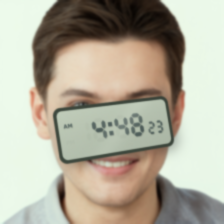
4:48:23
